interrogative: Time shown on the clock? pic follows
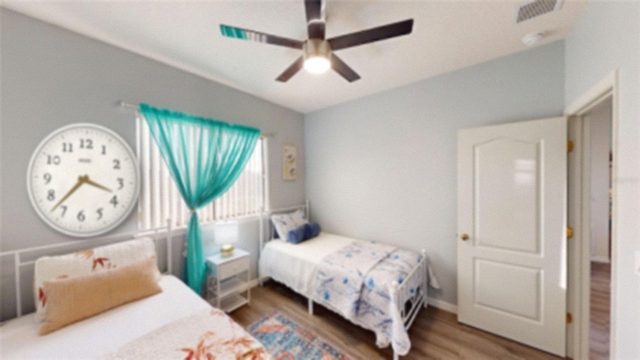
3:37
